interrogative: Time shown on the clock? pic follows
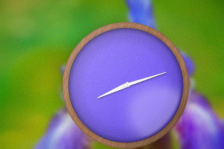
8:12
